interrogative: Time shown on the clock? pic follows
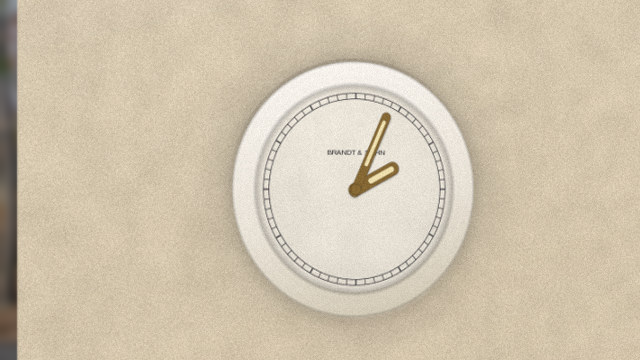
2:04
